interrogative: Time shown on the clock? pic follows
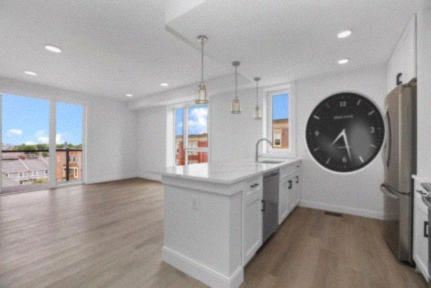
7:28
